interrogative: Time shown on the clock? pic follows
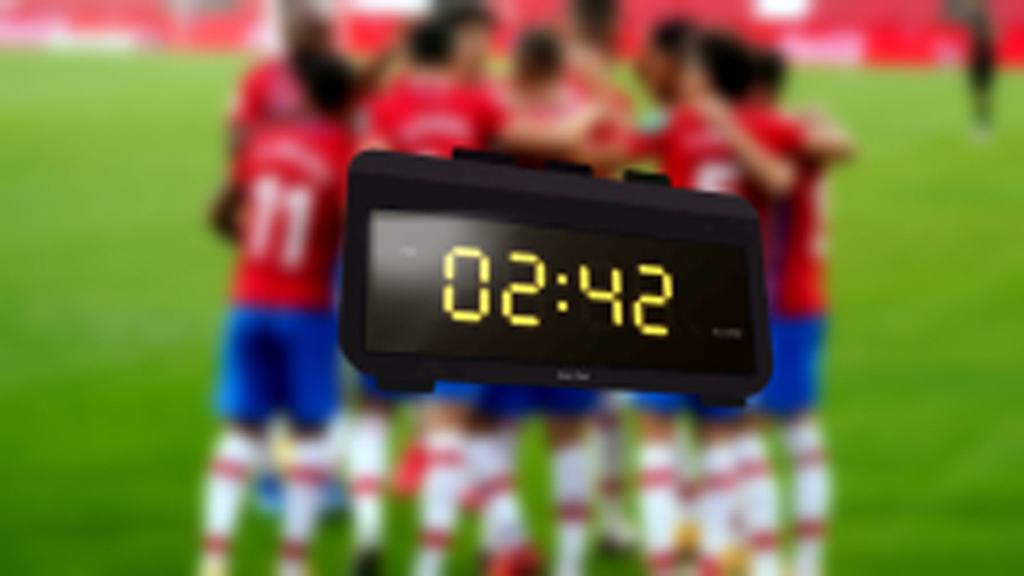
2:42
